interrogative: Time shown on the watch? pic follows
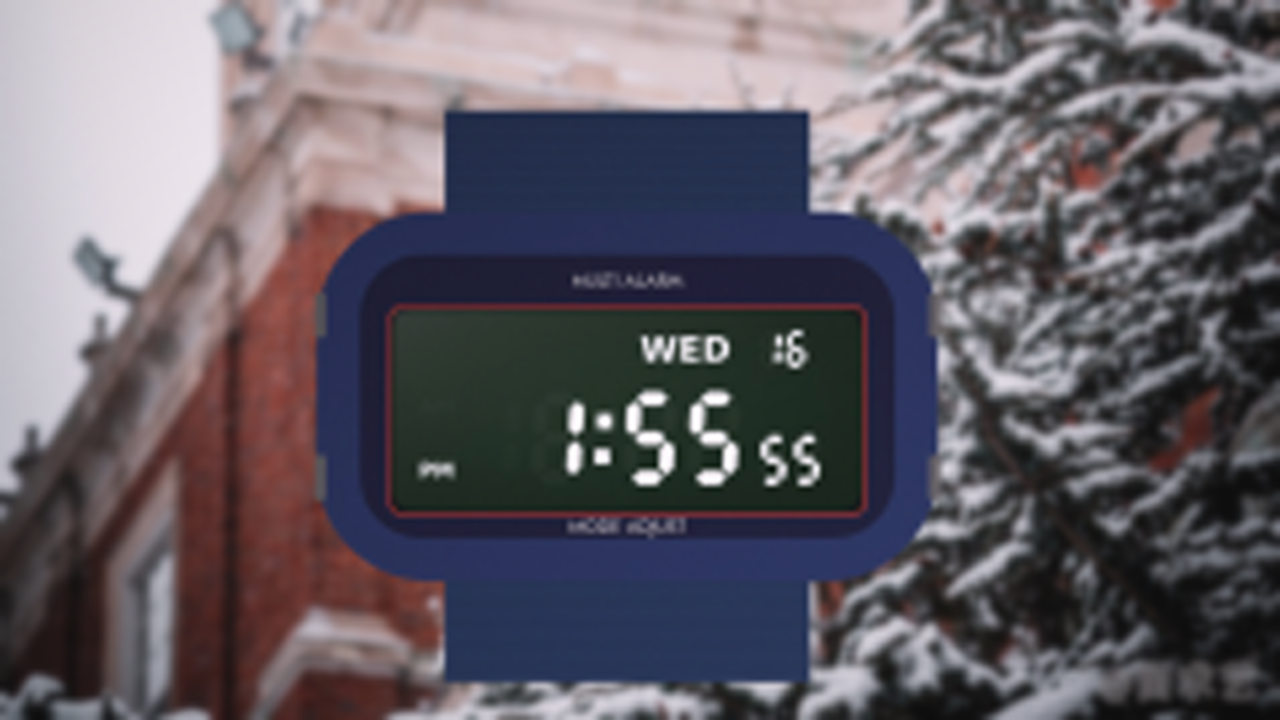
1:55:55
